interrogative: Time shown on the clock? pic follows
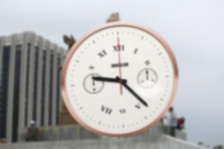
9:23
